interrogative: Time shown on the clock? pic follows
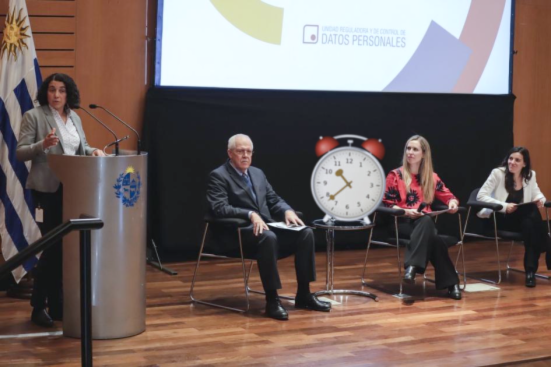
10:38
